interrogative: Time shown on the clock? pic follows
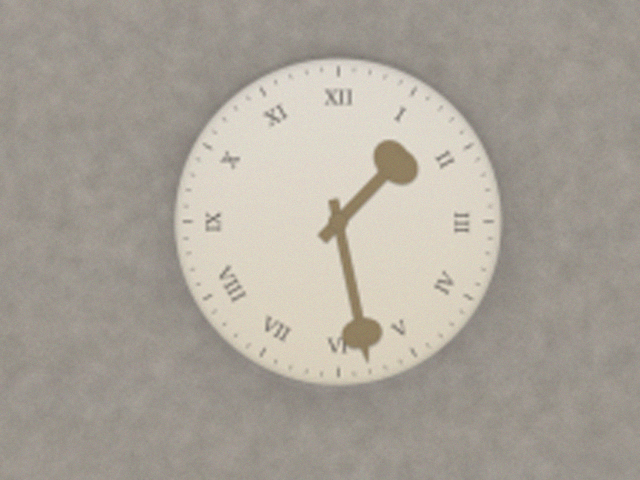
1:28
